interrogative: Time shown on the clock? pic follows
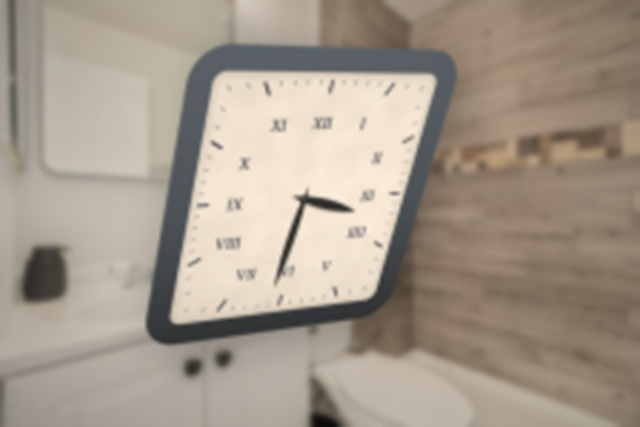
3:31
